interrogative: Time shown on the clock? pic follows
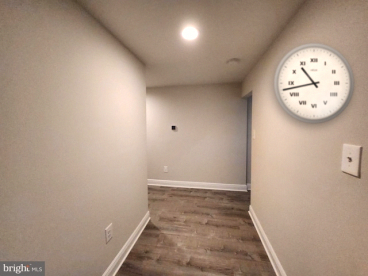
10:43
